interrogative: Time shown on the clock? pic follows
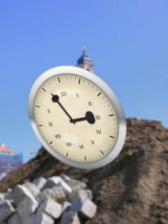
2:56
